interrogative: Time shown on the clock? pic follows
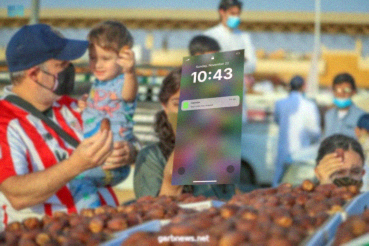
10:43
